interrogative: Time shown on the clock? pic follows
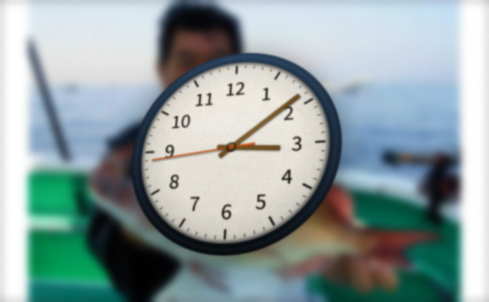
3:08:44
